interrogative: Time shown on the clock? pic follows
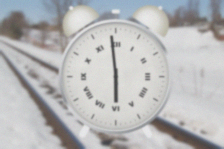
5:59
